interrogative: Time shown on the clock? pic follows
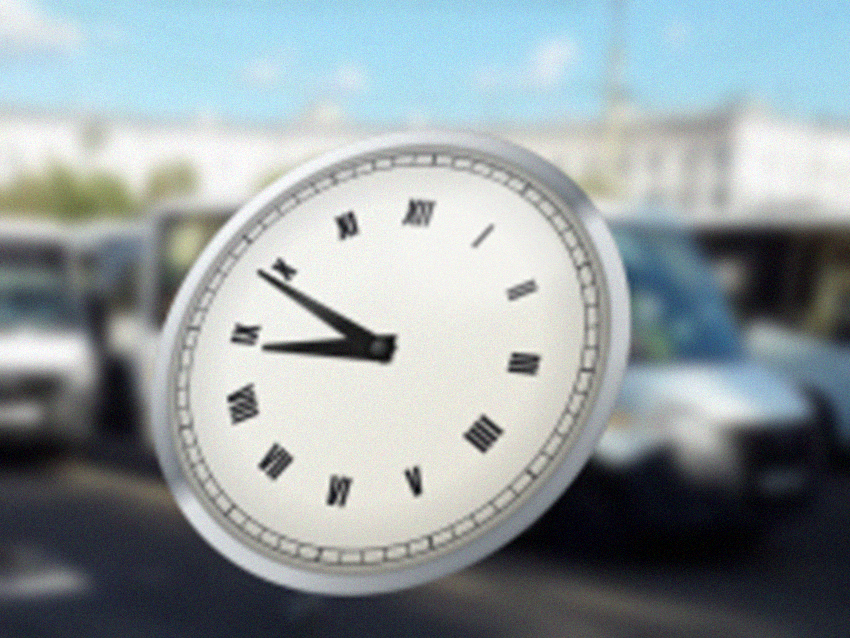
8:49
